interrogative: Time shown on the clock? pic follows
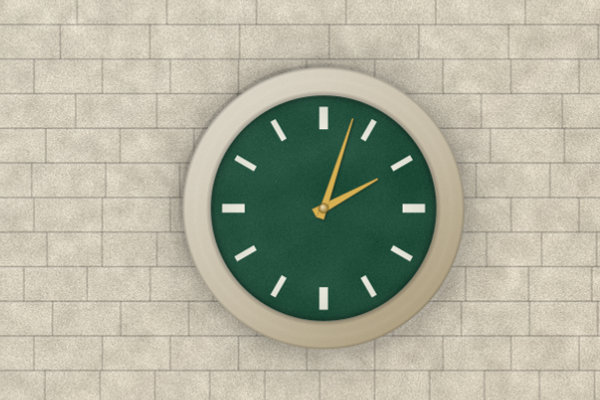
2:03
